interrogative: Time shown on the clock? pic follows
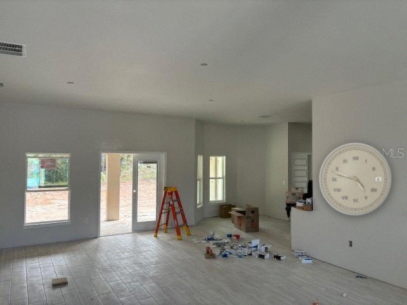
4:48
